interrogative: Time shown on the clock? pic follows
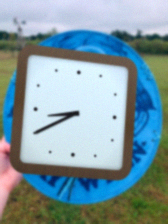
8:40
